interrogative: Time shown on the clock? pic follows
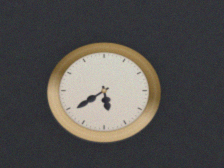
5:39
